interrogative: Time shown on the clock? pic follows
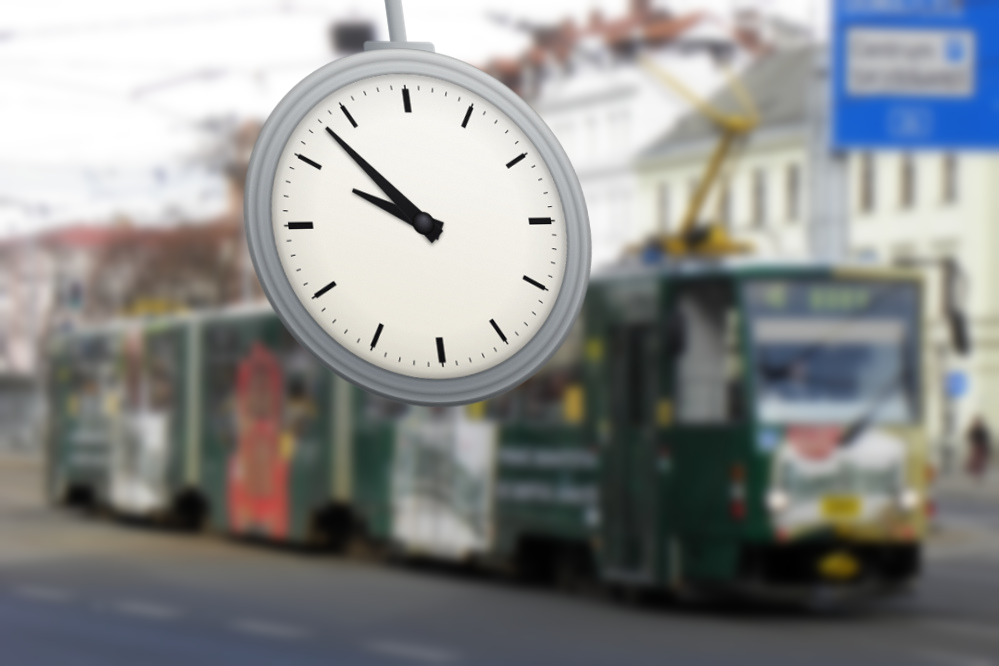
9:53
